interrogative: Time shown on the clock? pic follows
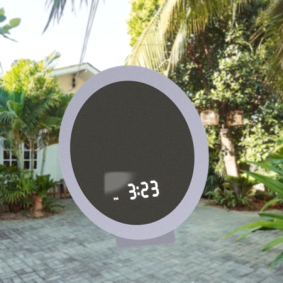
3:23
